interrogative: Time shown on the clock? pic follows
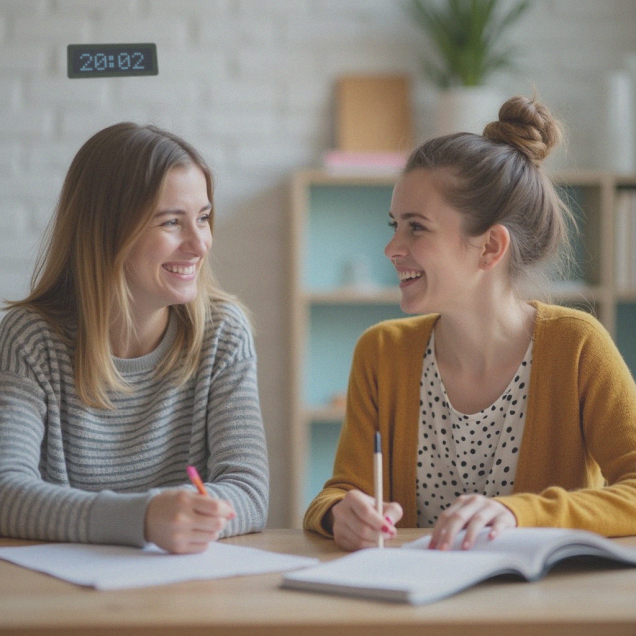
20:02
